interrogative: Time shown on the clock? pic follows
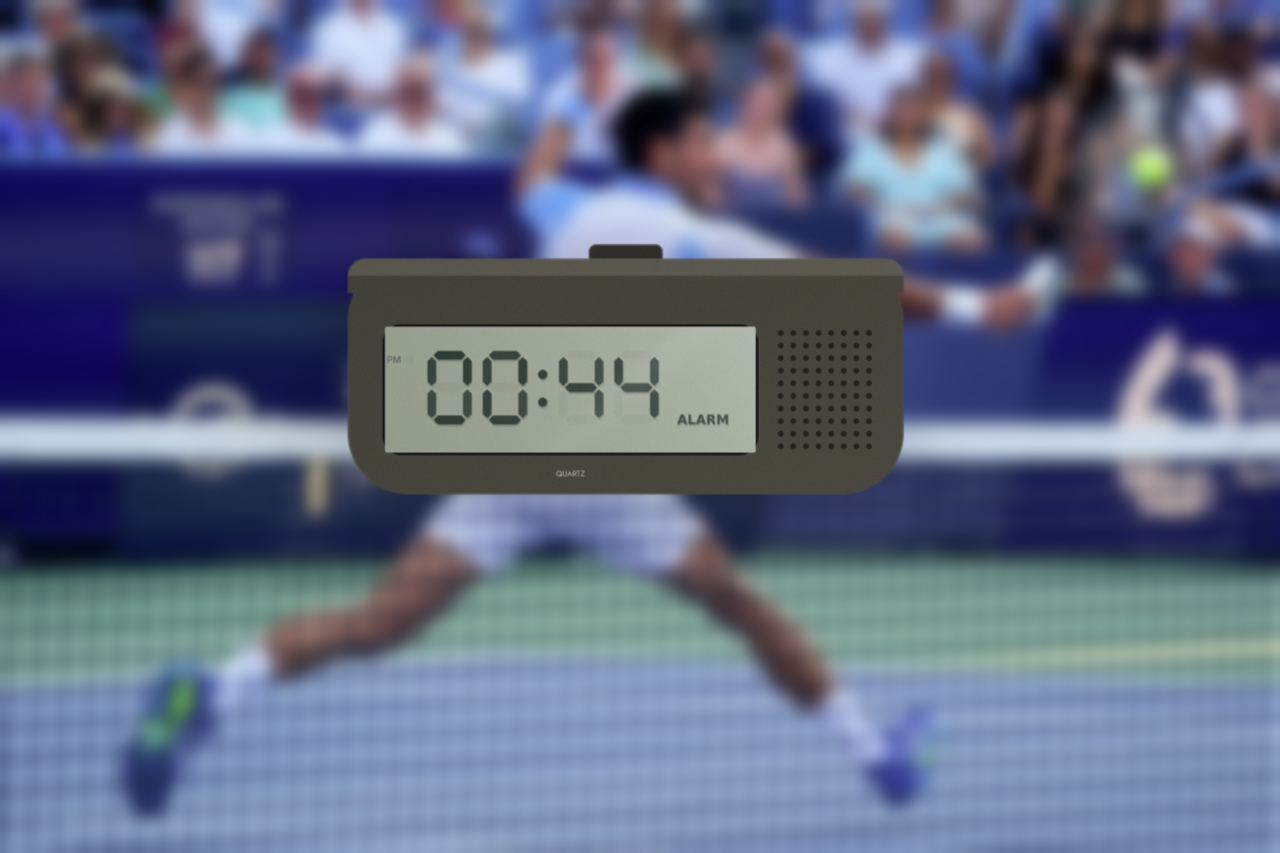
0:44
